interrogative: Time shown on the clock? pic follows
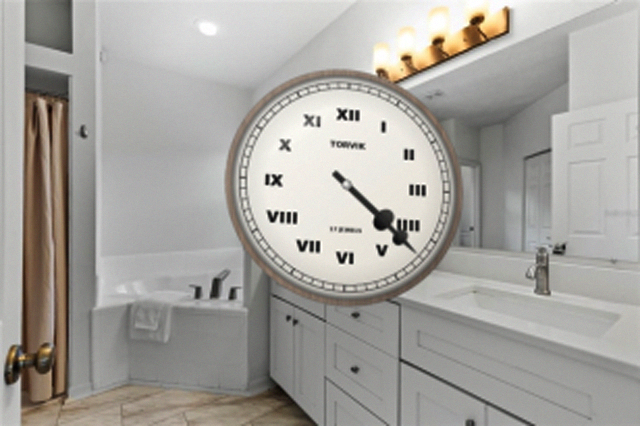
4:22
